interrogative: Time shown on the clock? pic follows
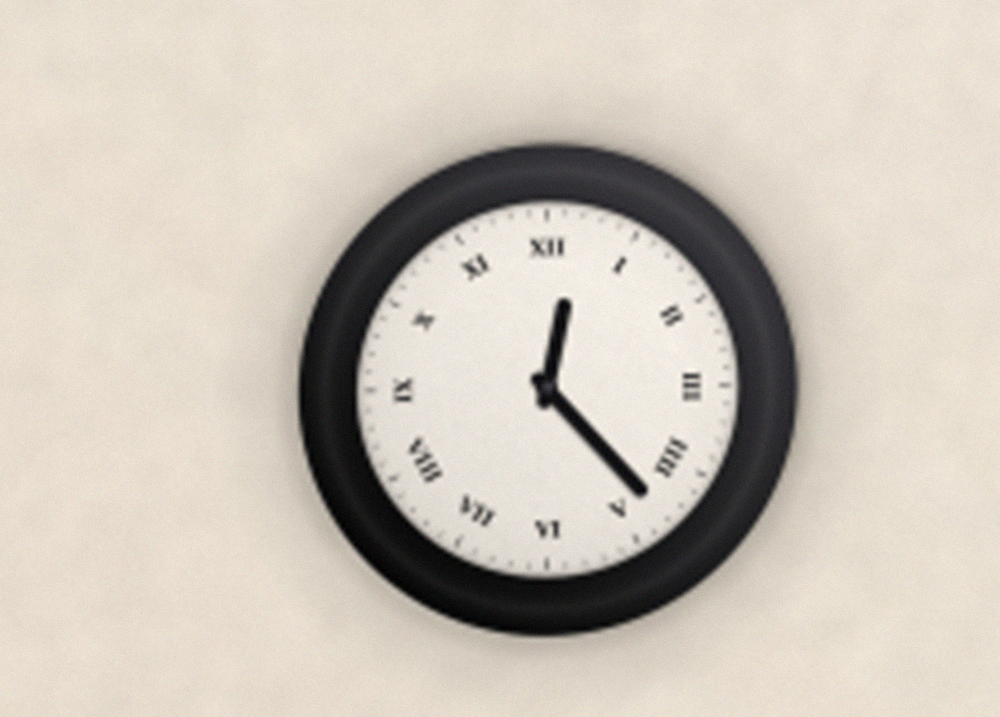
12:23
